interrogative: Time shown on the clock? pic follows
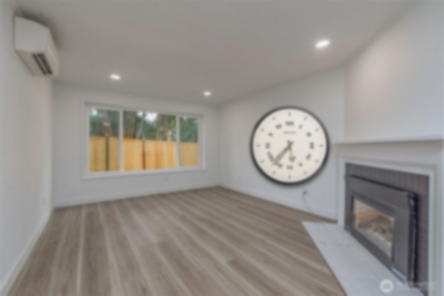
5:37
